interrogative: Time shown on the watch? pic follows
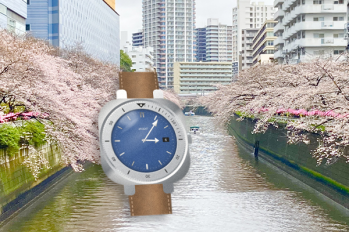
3:06
